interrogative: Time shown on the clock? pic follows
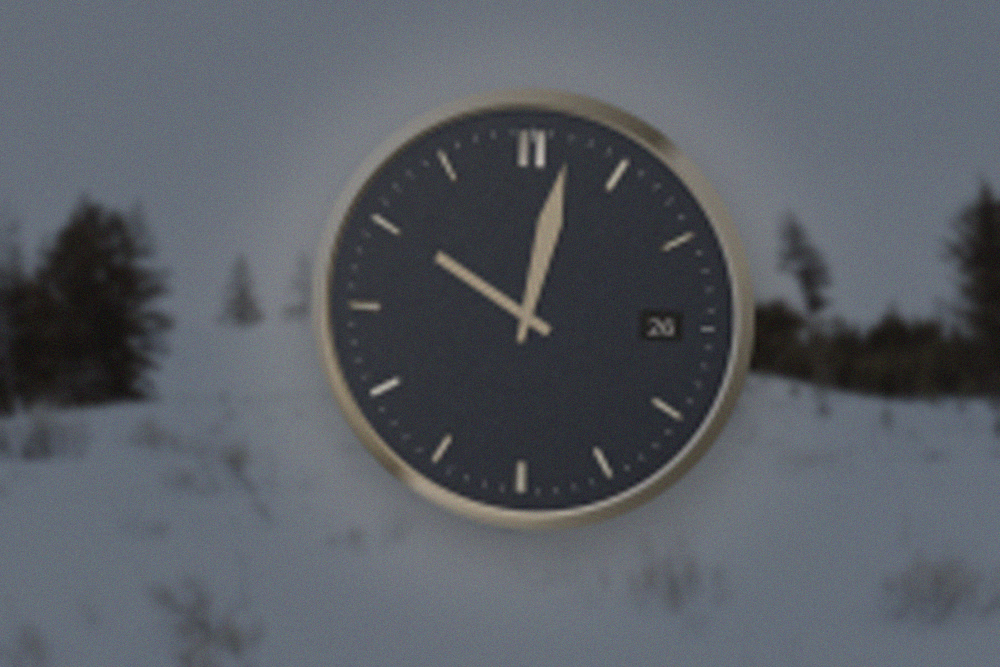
10:02
